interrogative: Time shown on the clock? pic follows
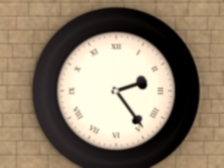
2:24
